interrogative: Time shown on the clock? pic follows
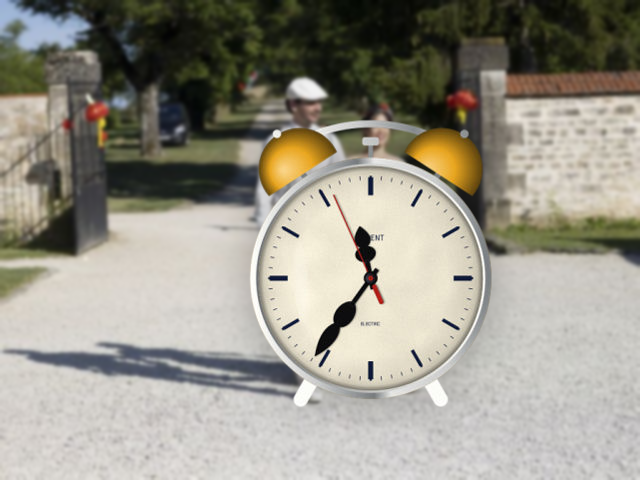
11:35:56
